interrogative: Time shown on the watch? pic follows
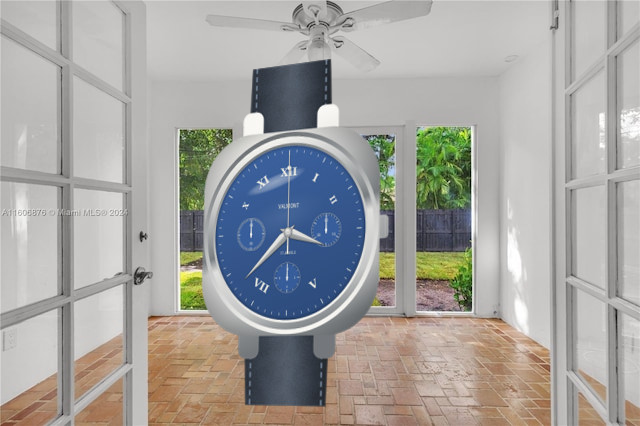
3:38
